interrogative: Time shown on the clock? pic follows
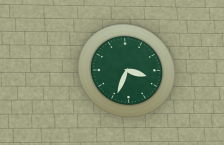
3:34
